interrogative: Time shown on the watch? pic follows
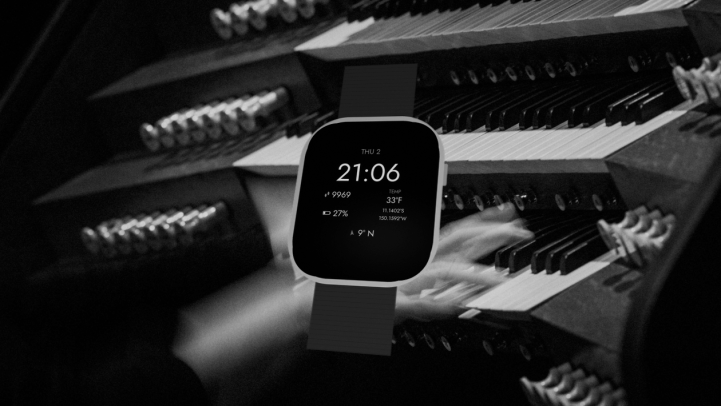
21:06
